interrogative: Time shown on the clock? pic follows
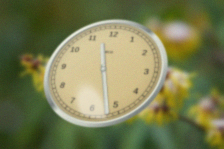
11:27
